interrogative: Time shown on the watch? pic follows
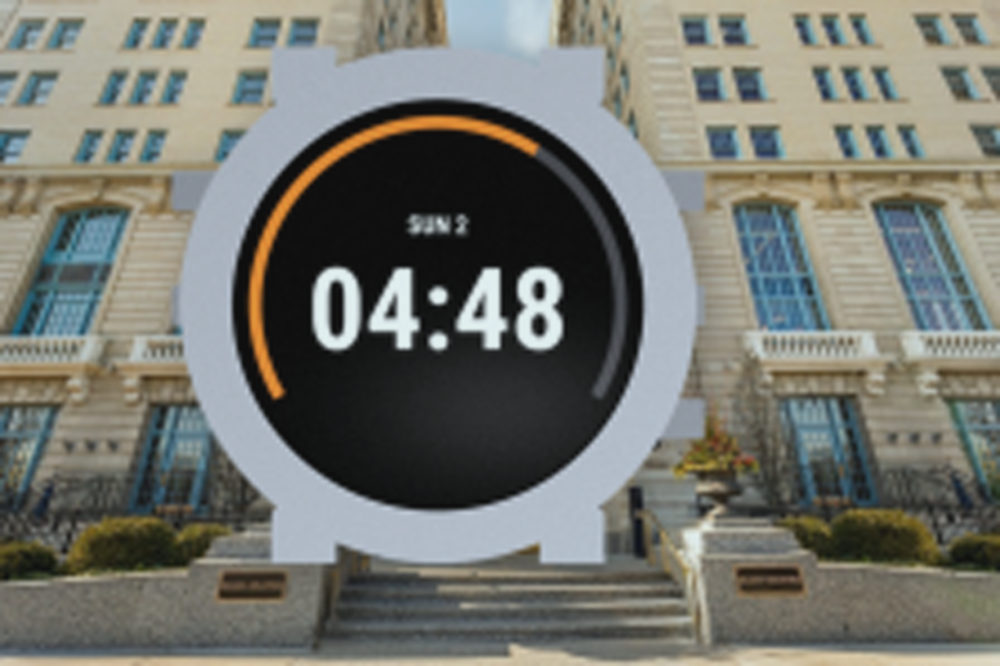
4:48
